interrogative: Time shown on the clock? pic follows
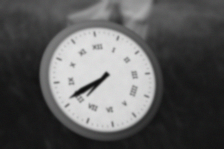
7:41
